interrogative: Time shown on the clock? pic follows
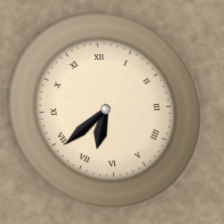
6:39
